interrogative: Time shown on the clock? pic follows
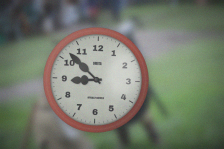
8:52
